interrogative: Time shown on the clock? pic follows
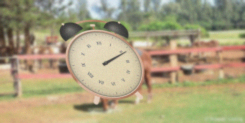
2:11
